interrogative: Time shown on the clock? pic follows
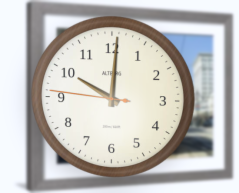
10:00:46
